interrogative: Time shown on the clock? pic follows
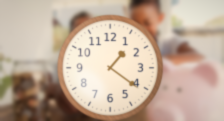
1:21
